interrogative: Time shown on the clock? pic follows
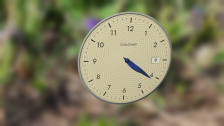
4:21
